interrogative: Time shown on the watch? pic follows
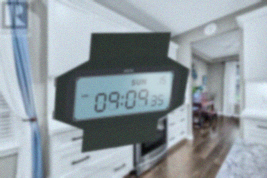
9:09:35
